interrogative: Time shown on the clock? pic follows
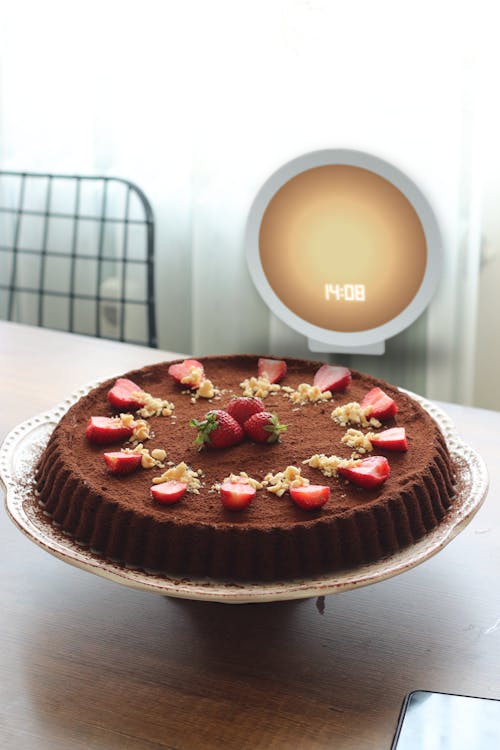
14:08
